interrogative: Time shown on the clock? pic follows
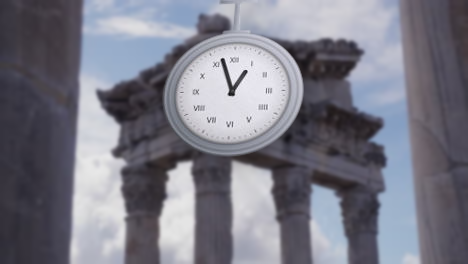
12:57
